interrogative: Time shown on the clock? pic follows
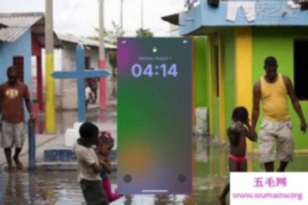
4:14
